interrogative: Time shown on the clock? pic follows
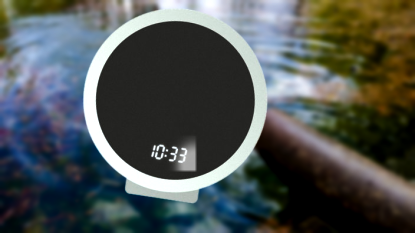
10:33
